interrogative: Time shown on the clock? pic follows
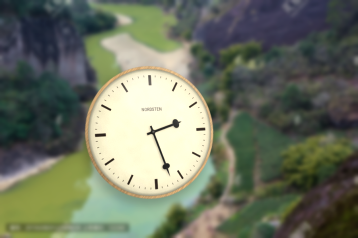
2:27
